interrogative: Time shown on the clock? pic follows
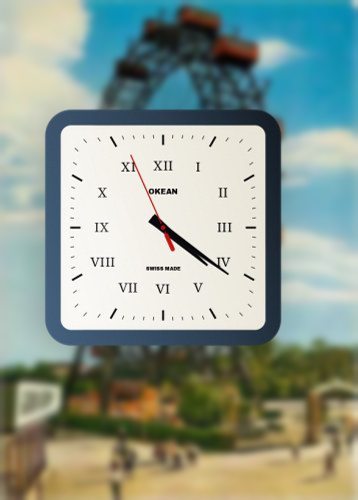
4:20:56
